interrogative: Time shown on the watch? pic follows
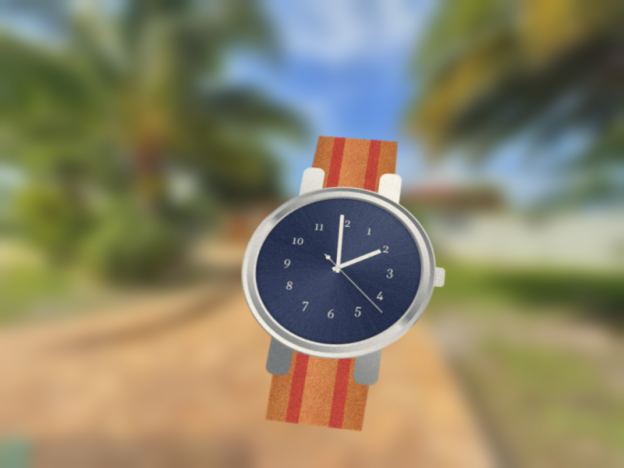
1:59:22
